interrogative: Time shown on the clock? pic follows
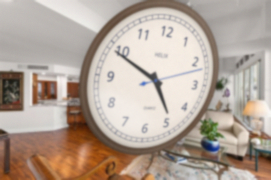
4:49:12
